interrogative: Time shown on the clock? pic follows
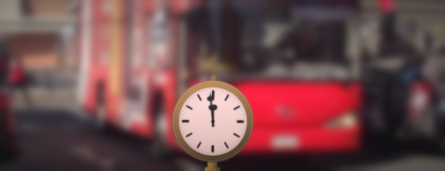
11:59
